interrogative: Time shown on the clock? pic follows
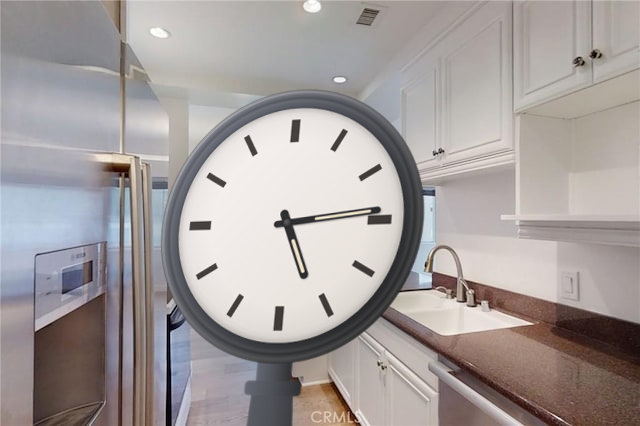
5:14
